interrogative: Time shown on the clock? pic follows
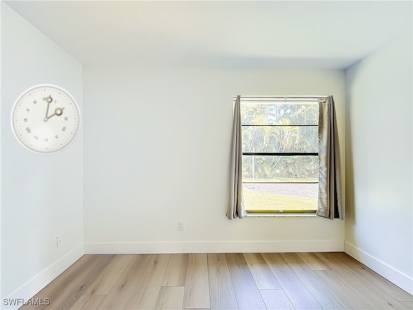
2:02
